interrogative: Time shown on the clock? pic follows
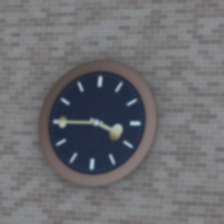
3:45
